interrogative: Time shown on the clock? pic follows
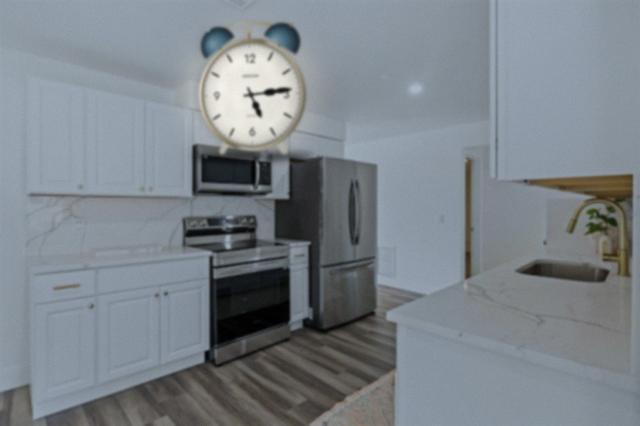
5:14
